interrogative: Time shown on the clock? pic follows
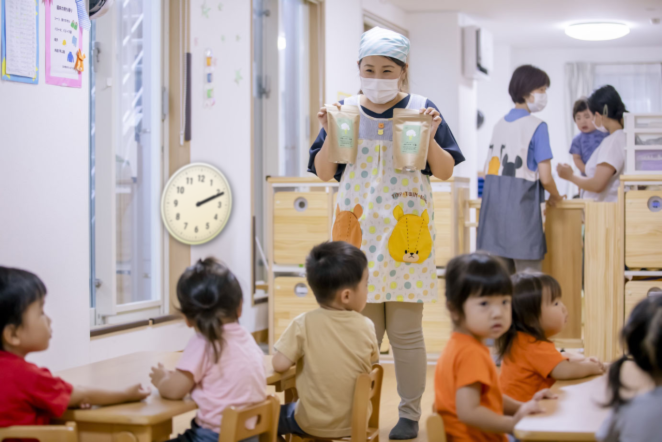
2:11
